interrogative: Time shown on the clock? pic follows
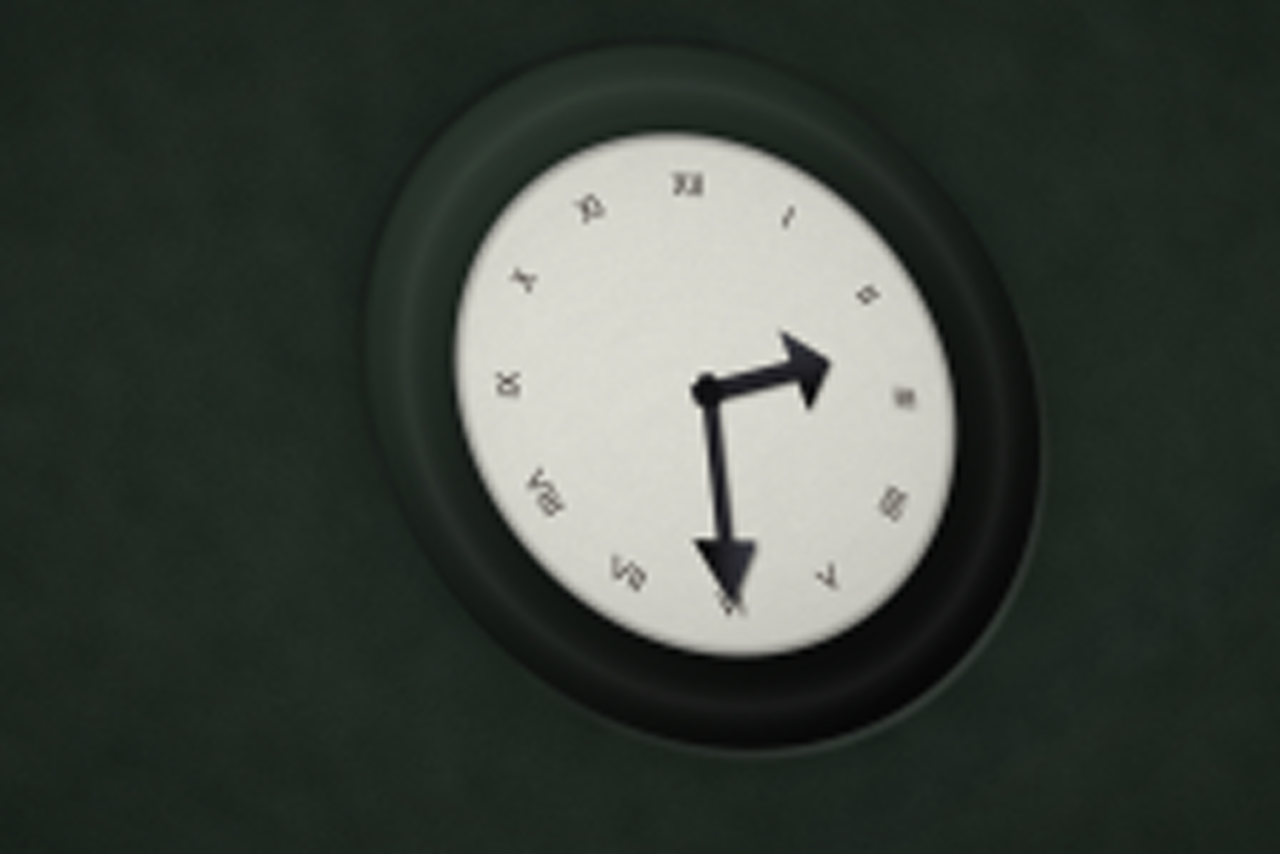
2:30
